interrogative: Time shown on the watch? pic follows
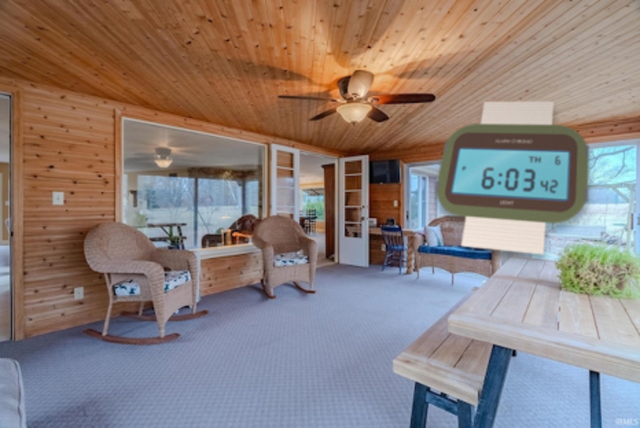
6:03:42
